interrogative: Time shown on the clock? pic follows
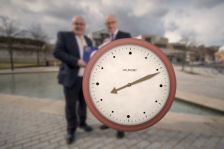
8:11
